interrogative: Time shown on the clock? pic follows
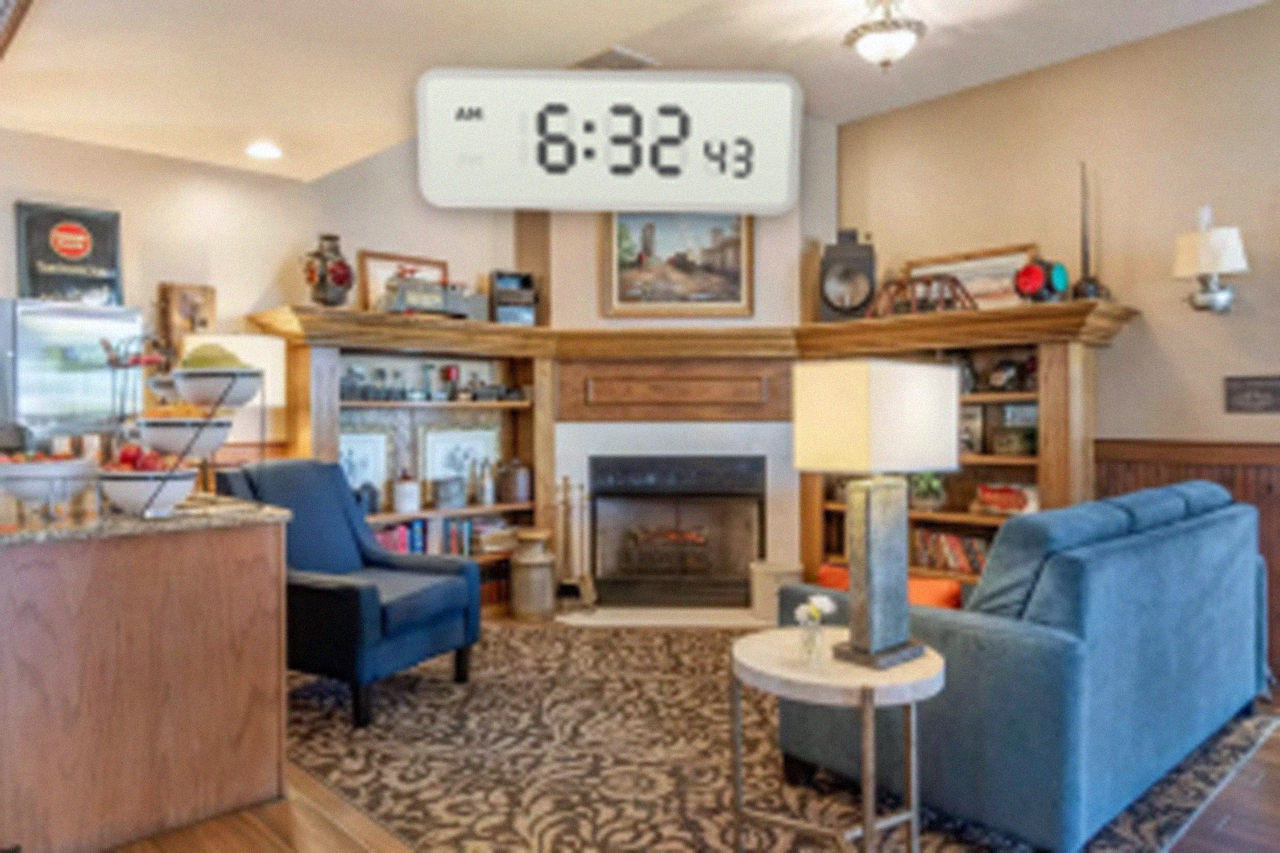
6:32:43
